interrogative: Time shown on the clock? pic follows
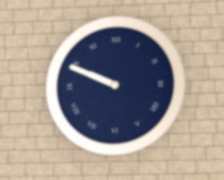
9:49
